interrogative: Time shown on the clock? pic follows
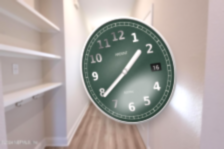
1:39
